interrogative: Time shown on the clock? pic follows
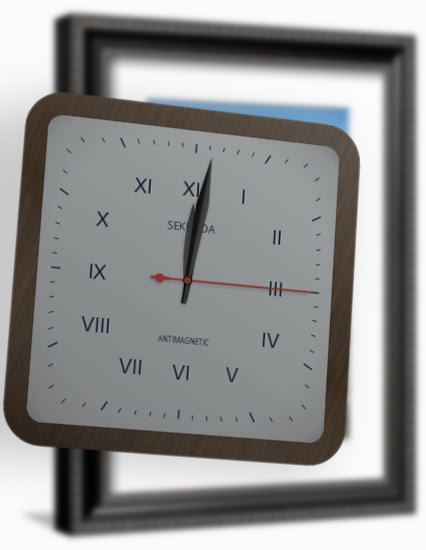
12:01:15
